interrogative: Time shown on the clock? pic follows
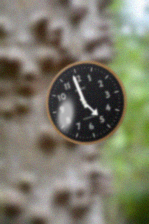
4:59
